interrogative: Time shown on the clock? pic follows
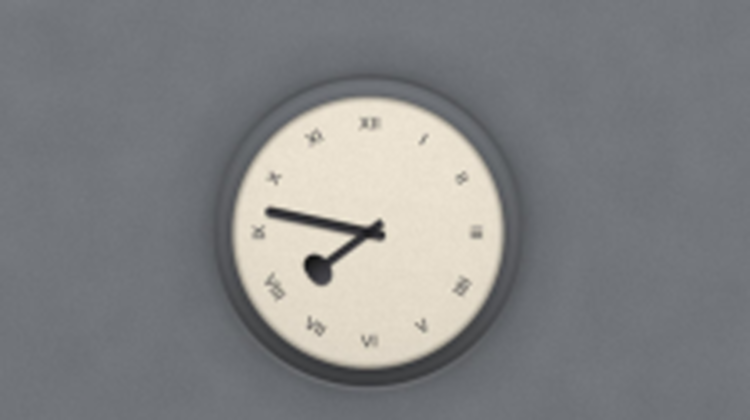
7:47
